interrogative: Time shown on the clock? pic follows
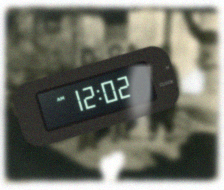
12:02
